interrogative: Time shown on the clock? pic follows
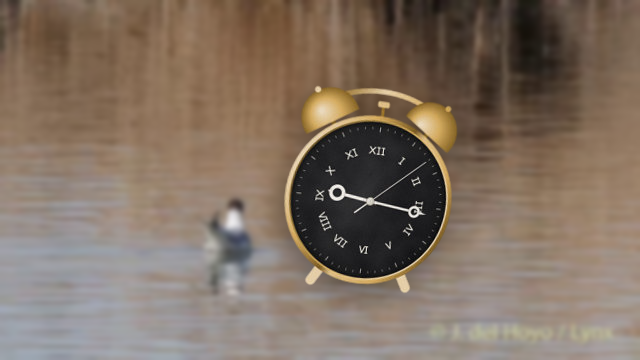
9:16:08
